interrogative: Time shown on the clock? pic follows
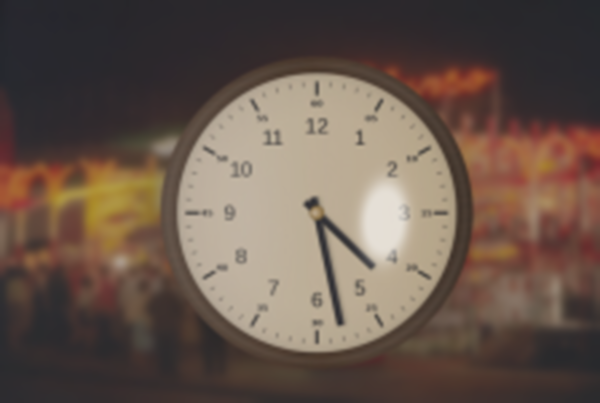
4:28
